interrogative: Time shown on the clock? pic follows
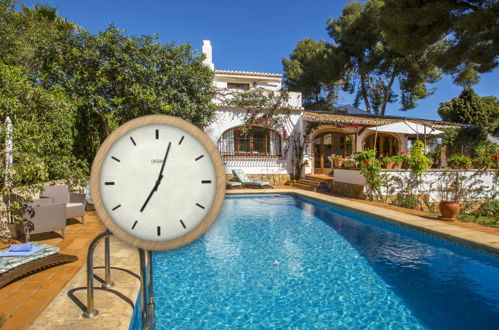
7:03
